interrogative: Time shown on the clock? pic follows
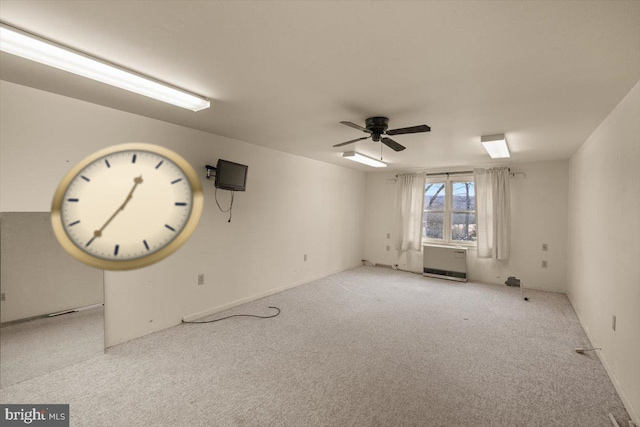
12:35
